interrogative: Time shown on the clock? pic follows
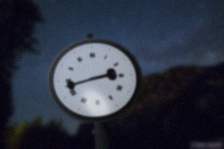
2:43
